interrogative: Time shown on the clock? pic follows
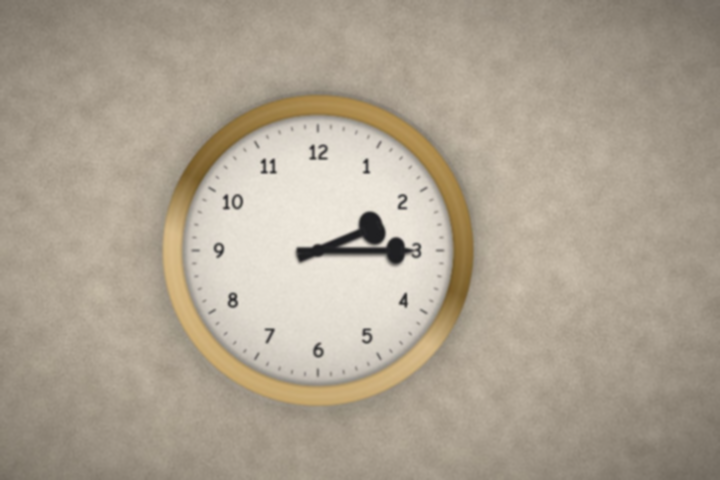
2:15
